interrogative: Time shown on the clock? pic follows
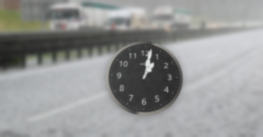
1:02
